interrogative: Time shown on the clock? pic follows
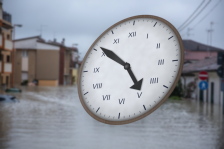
4:51
